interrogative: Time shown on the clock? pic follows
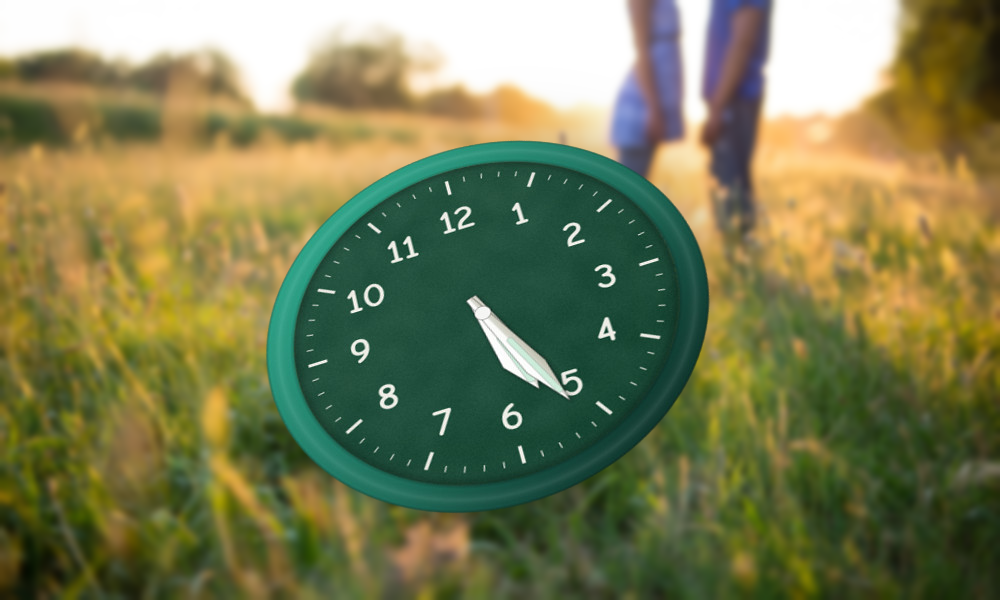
5:26
